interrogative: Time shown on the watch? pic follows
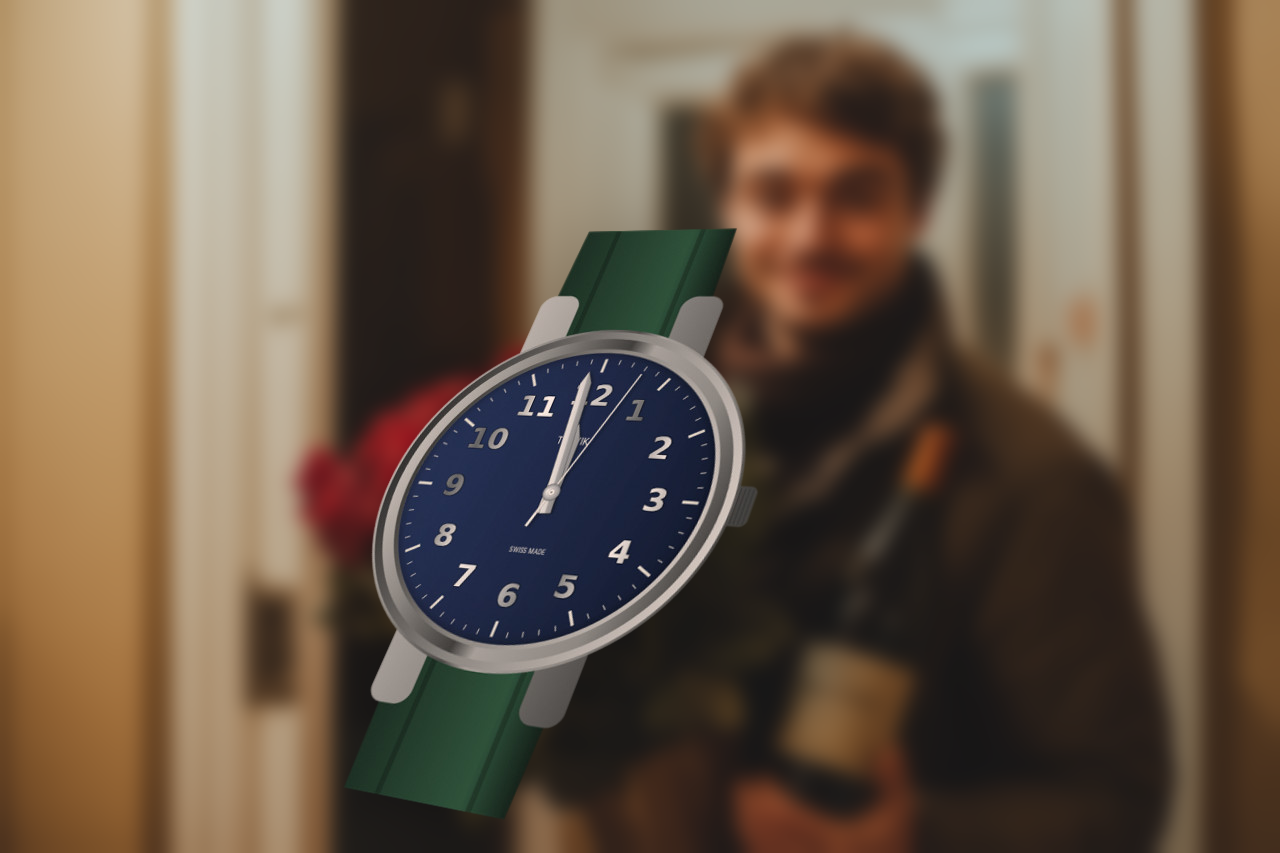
11:59:03
